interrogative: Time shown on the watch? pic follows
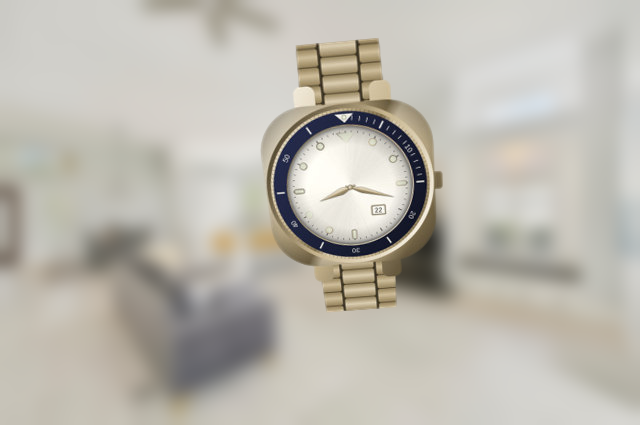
8:18
